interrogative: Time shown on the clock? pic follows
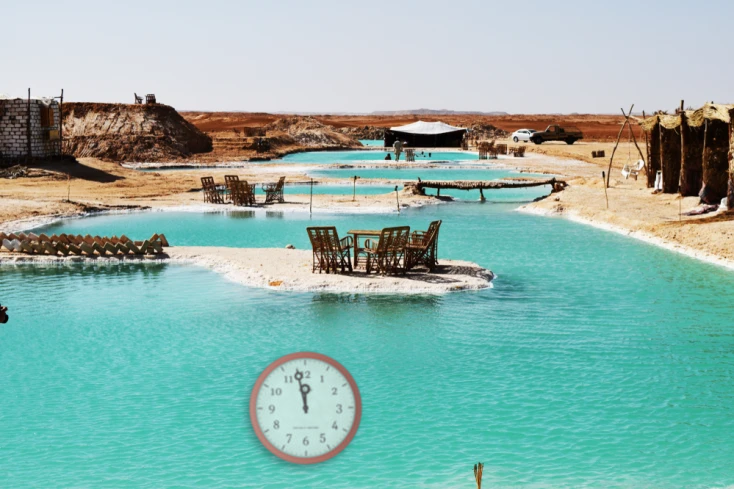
11:58
